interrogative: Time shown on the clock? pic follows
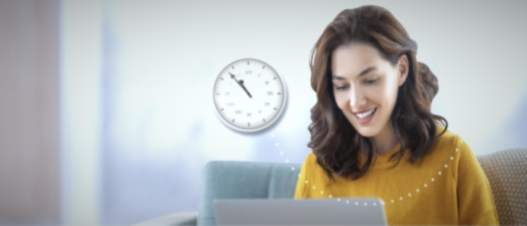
10:53
